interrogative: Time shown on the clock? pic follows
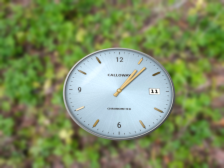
1:07
